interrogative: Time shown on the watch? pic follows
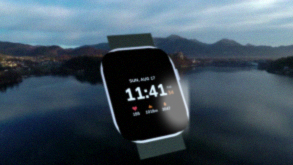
11:41
